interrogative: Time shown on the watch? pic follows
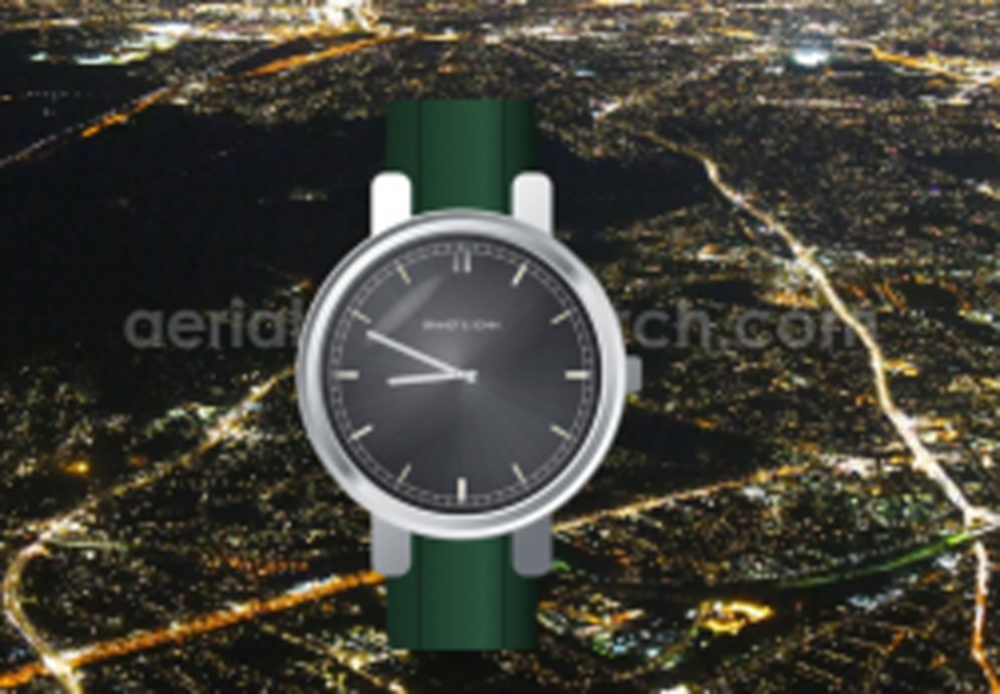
8:49
